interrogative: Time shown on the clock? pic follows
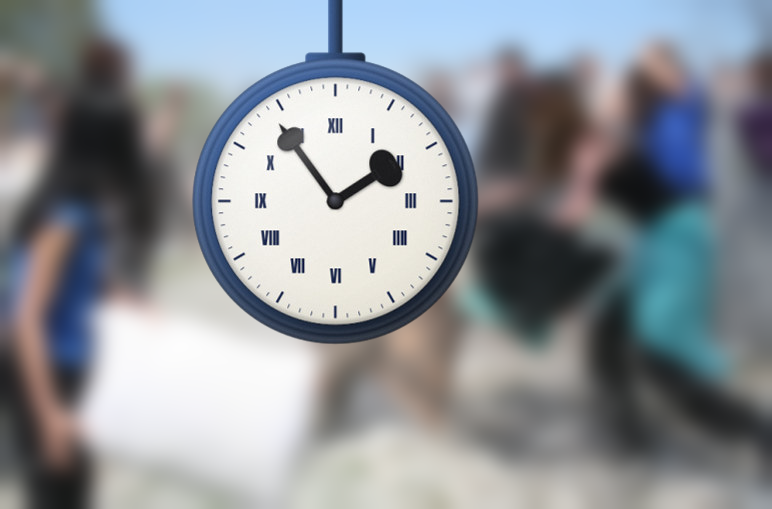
1:54
